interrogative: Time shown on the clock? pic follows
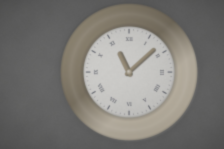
11:08
